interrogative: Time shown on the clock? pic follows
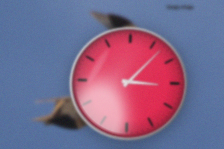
3:07
